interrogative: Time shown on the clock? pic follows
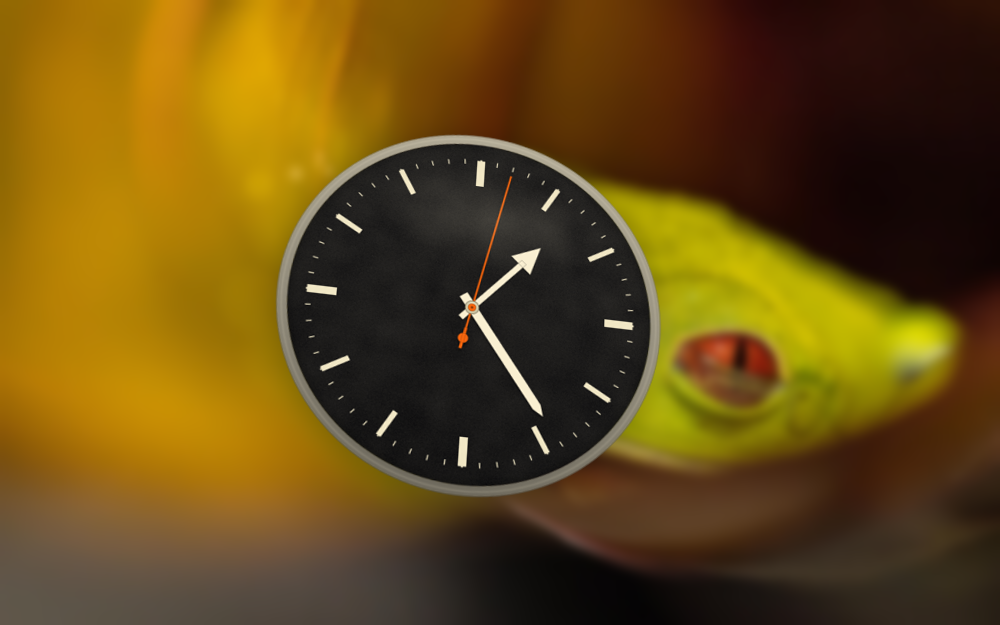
1:24:02
